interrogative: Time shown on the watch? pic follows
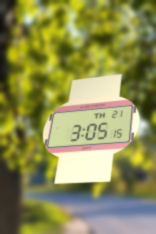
3:05
